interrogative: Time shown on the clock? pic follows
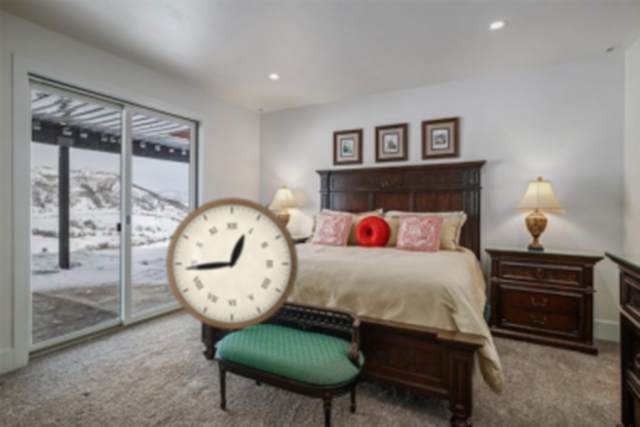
12:44
